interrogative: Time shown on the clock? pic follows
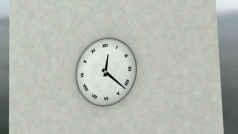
12:22
